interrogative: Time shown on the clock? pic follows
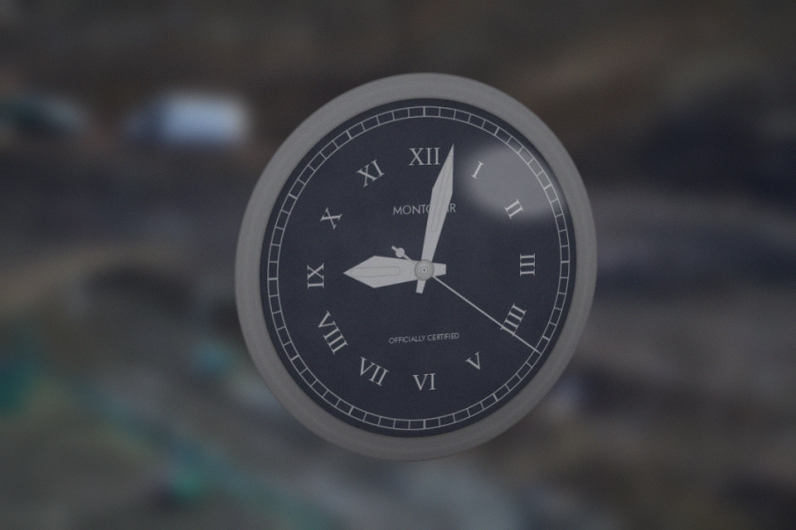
9:02:21
